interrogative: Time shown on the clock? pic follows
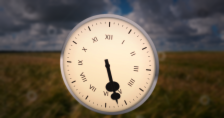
5:27
